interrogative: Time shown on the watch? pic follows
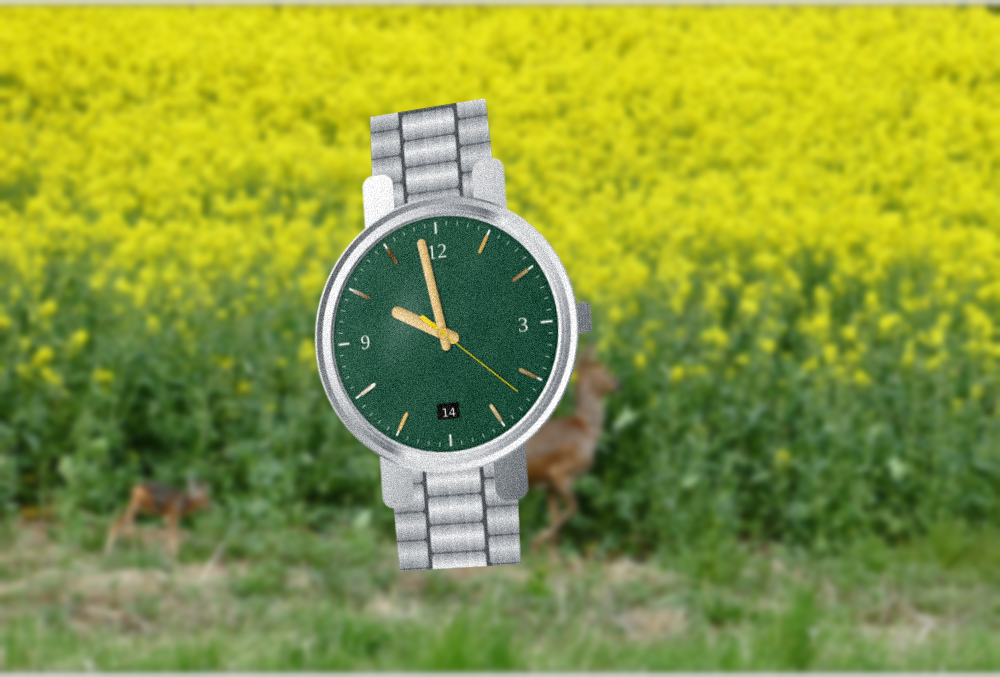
9:58:22
